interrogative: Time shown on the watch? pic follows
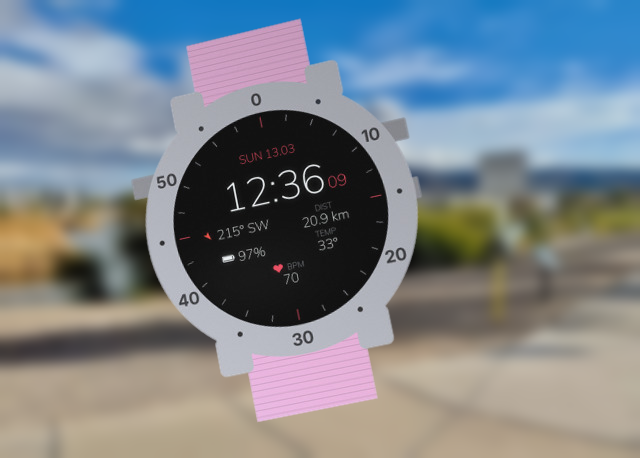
12:36:09
